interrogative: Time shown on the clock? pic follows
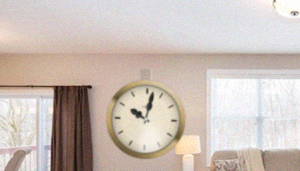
10:02
